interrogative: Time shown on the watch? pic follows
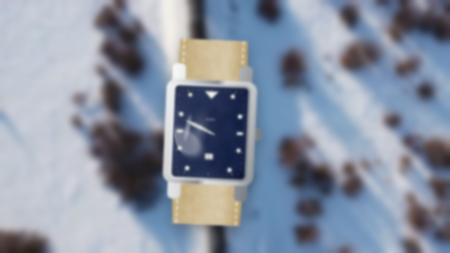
9:49
